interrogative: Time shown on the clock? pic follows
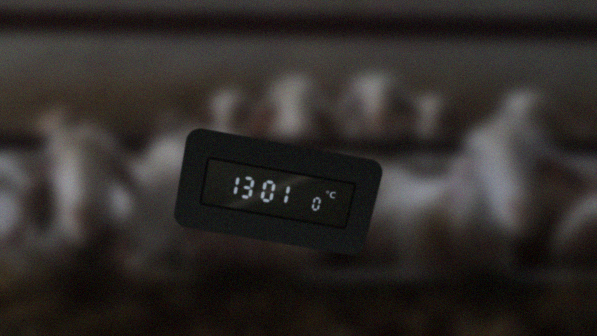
13:01
